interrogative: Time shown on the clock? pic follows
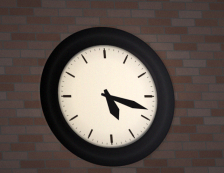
5:18
